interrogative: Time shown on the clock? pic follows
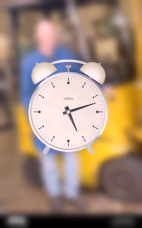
5:12
